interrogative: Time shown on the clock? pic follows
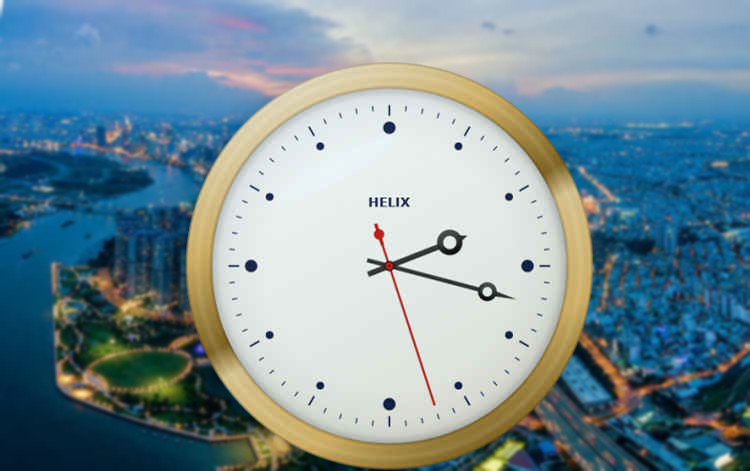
2:17:27
